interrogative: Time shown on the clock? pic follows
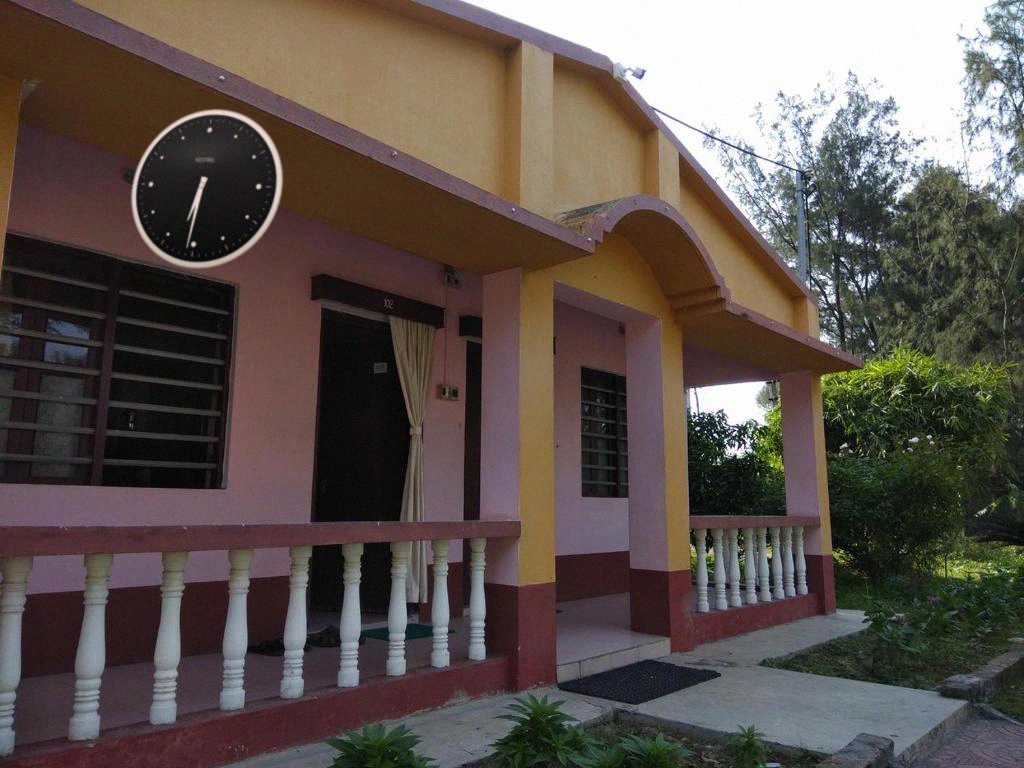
6:31
